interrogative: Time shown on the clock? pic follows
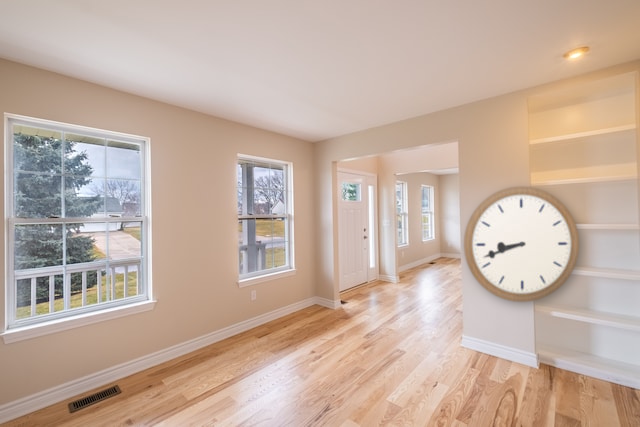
8:42
